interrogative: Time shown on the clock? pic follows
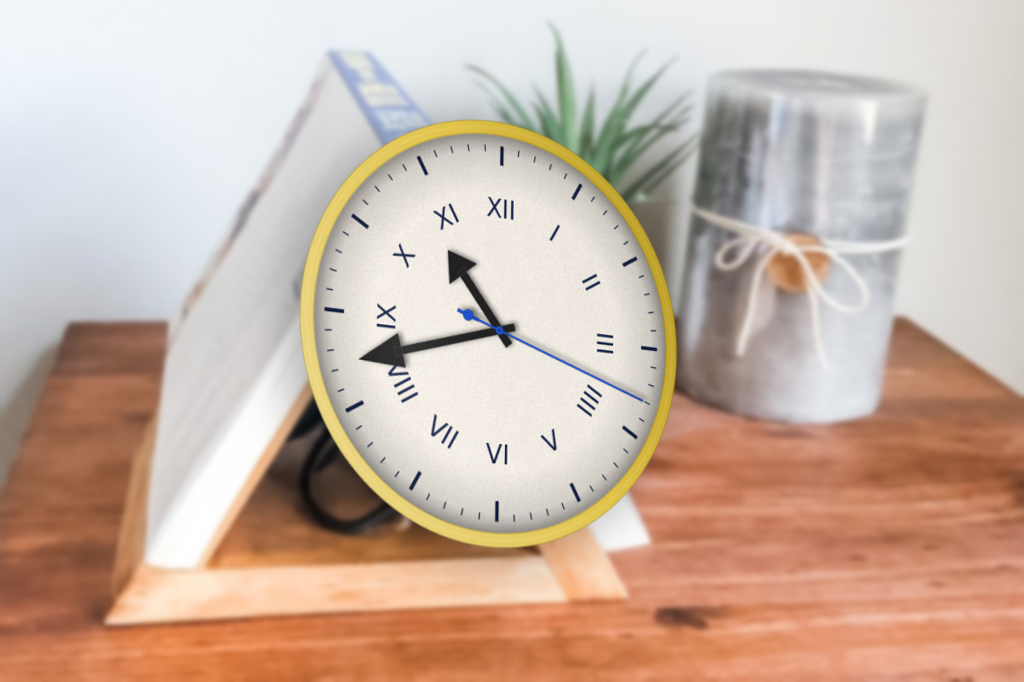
10:42:18
